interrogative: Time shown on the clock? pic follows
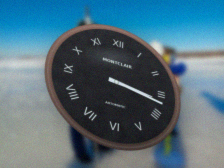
3:17
